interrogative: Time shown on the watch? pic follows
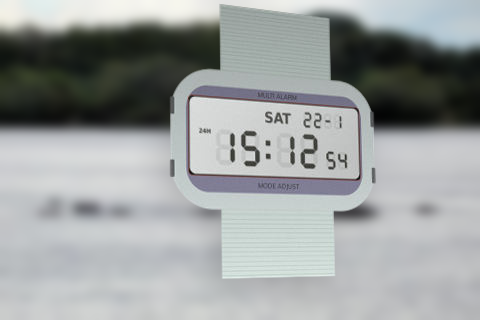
15:12:54
